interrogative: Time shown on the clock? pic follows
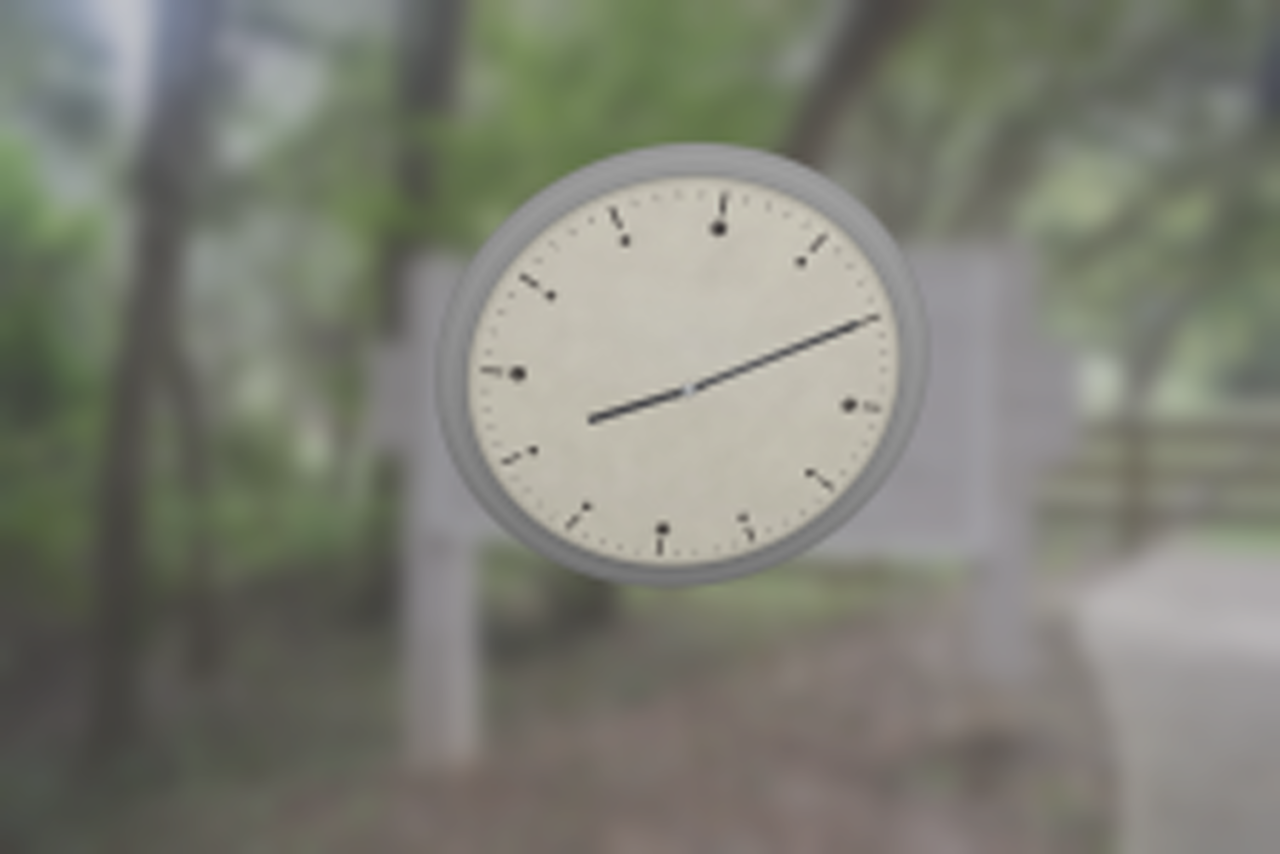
8:10
